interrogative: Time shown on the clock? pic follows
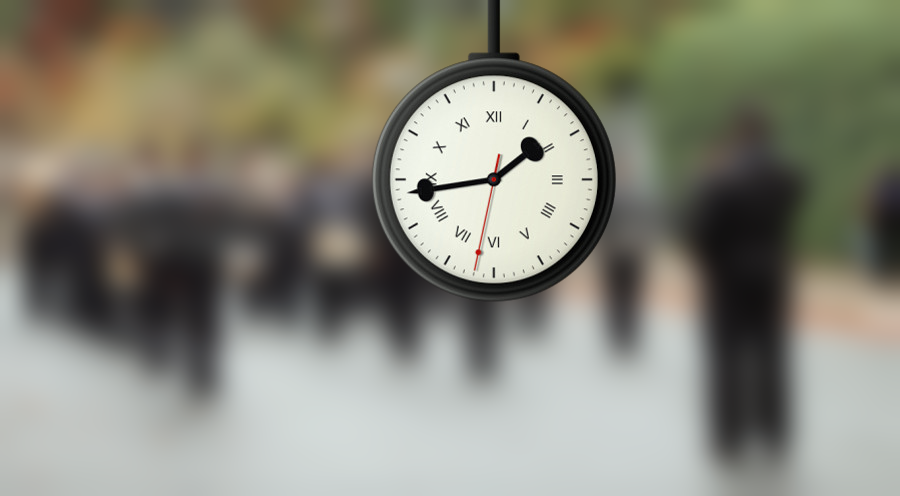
1:43:32
